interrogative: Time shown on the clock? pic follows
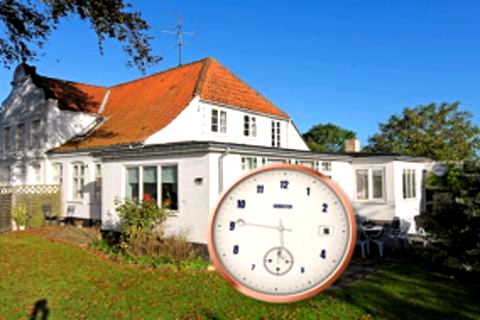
5:46
